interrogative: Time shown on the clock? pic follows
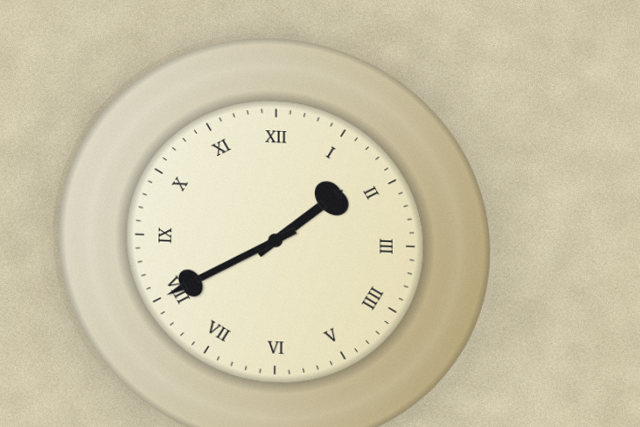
1:40
